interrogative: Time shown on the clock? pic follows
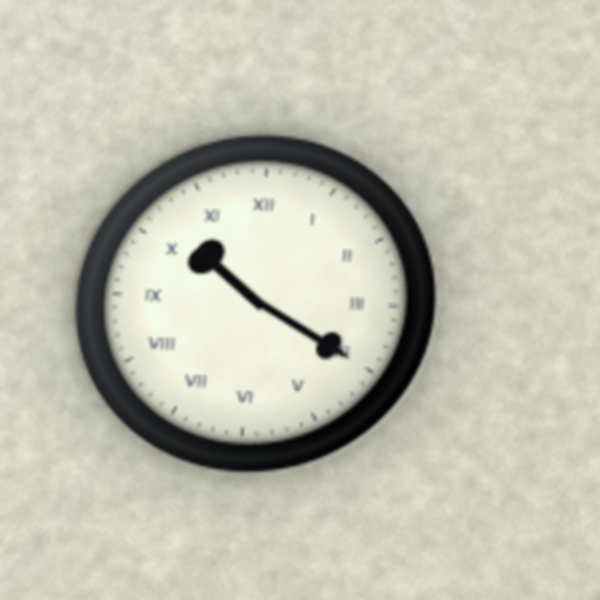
10:20
